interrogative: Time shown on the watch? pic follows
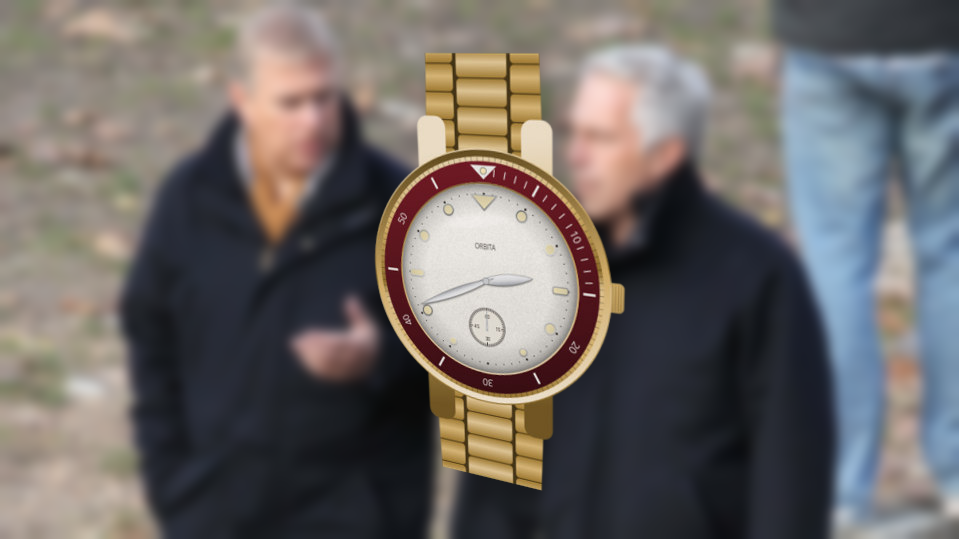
2:41
